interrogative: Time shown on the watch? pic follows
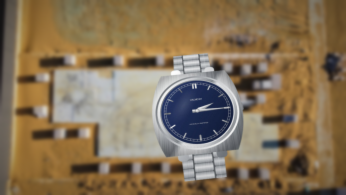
2:15
